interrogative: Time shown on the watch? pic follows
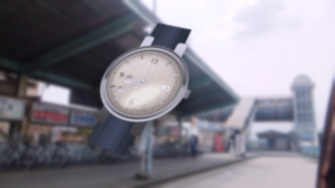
8:38
